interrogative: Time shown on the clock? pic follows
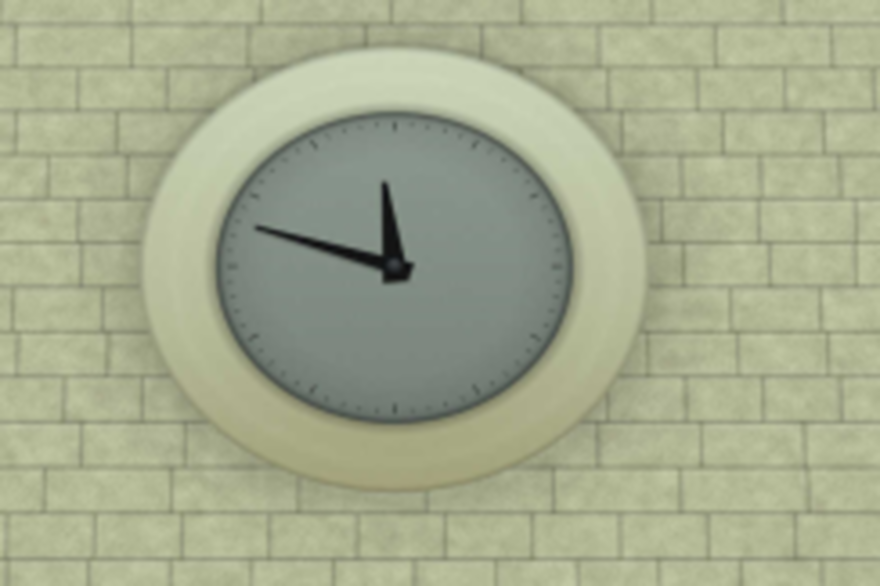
11:48
